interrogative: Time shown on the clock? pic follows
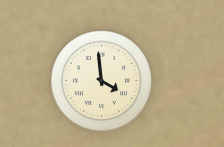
3:59
